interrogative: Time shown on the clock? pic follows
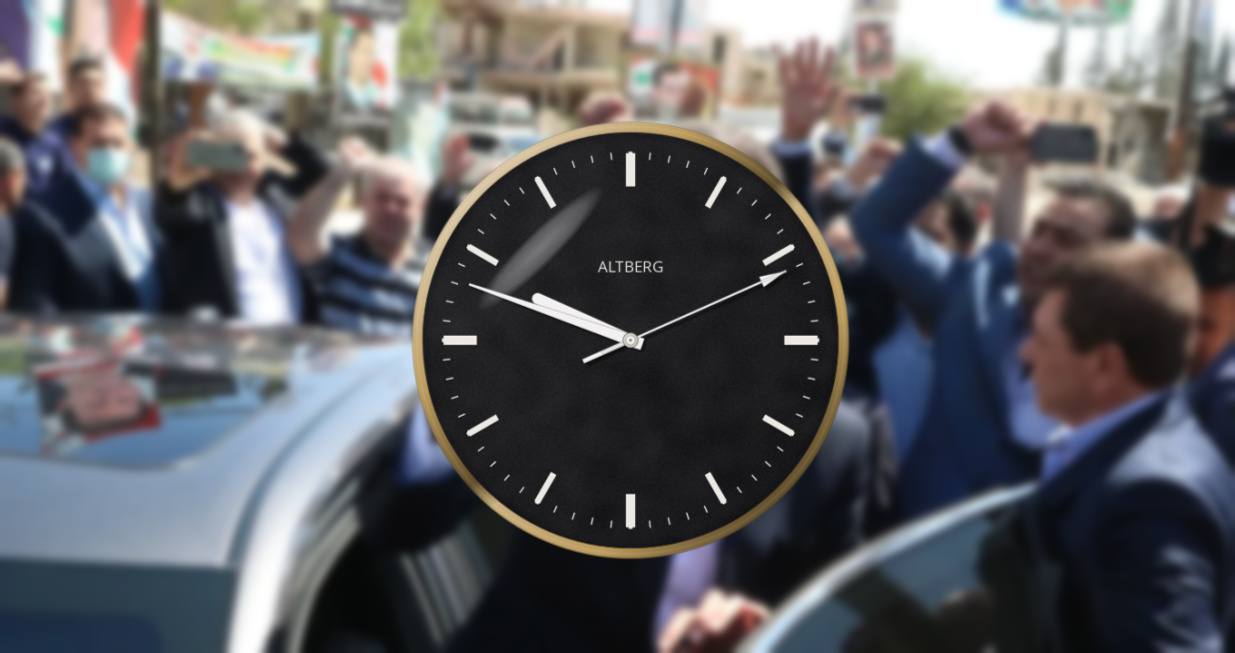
9:48:11
